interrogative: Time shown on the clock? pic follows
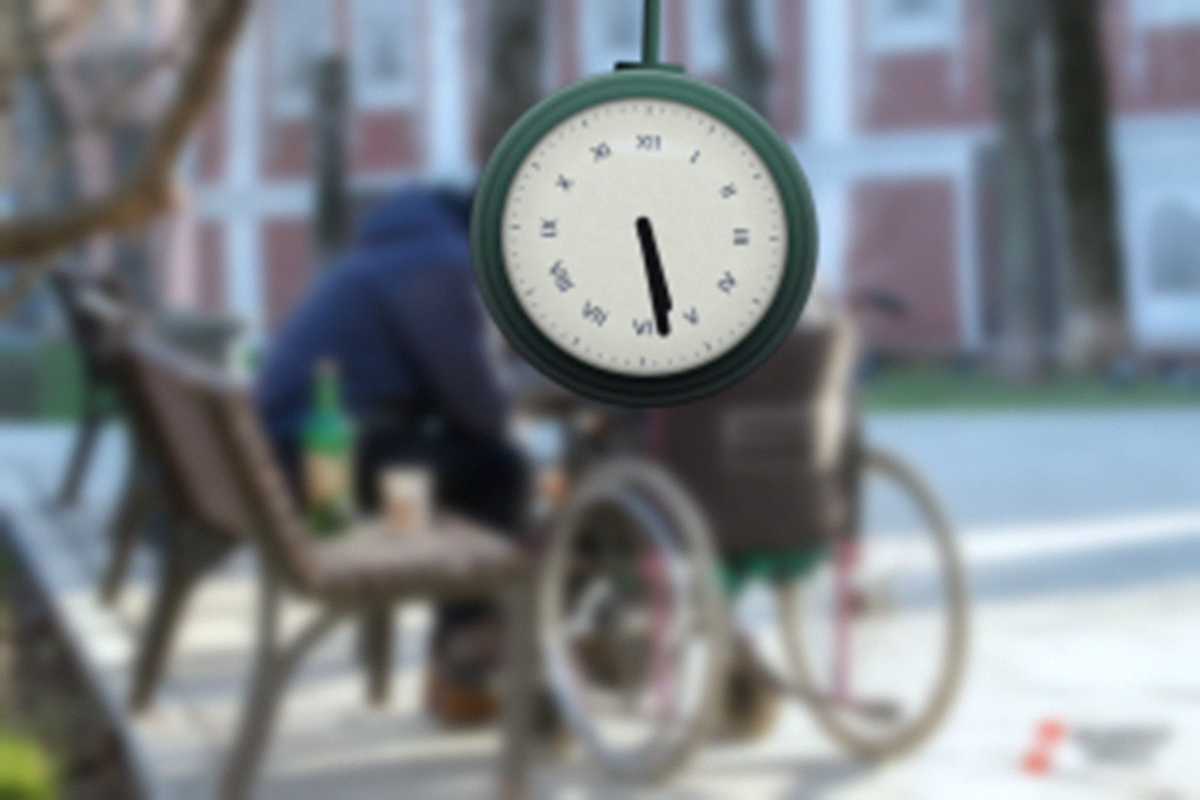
5:28
